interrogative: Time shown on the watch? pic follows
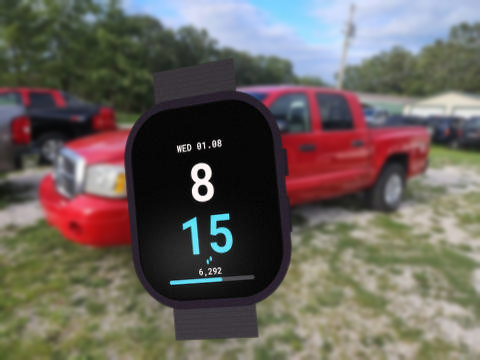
8:15
